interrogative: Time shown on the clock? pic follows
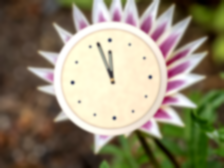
11:57
